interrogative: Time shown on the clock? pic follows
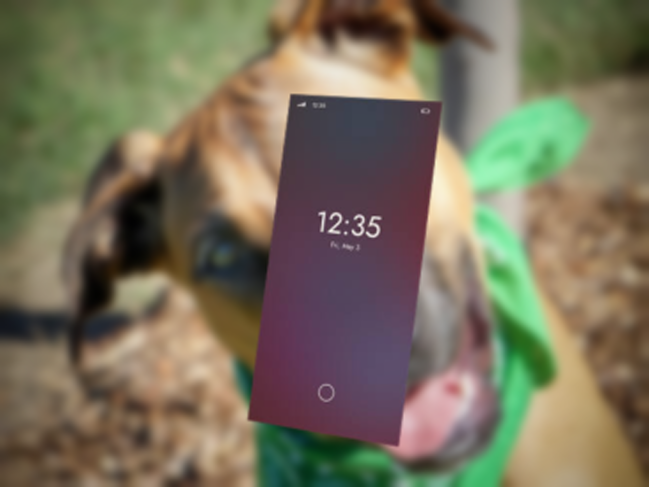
12:35
